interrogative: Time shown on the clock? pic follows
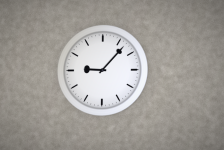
9:07
